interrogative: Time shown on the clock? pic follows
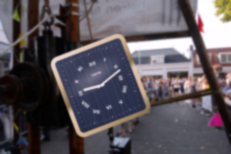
9:12
